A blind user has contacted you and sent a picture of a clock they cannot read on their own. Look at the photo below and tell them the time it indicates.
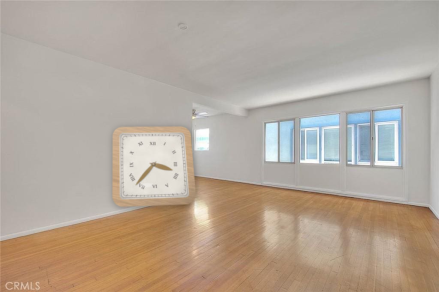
3:37
